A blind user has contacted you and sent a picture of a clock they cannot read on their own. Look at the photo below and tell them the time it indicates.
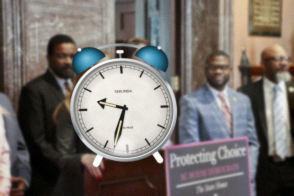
9:33
